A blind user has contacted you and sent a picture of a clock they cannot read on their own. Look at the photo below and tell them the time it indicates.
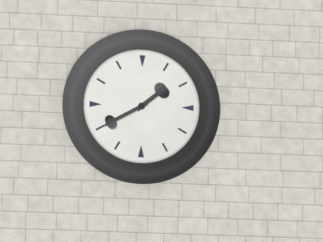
1:40
